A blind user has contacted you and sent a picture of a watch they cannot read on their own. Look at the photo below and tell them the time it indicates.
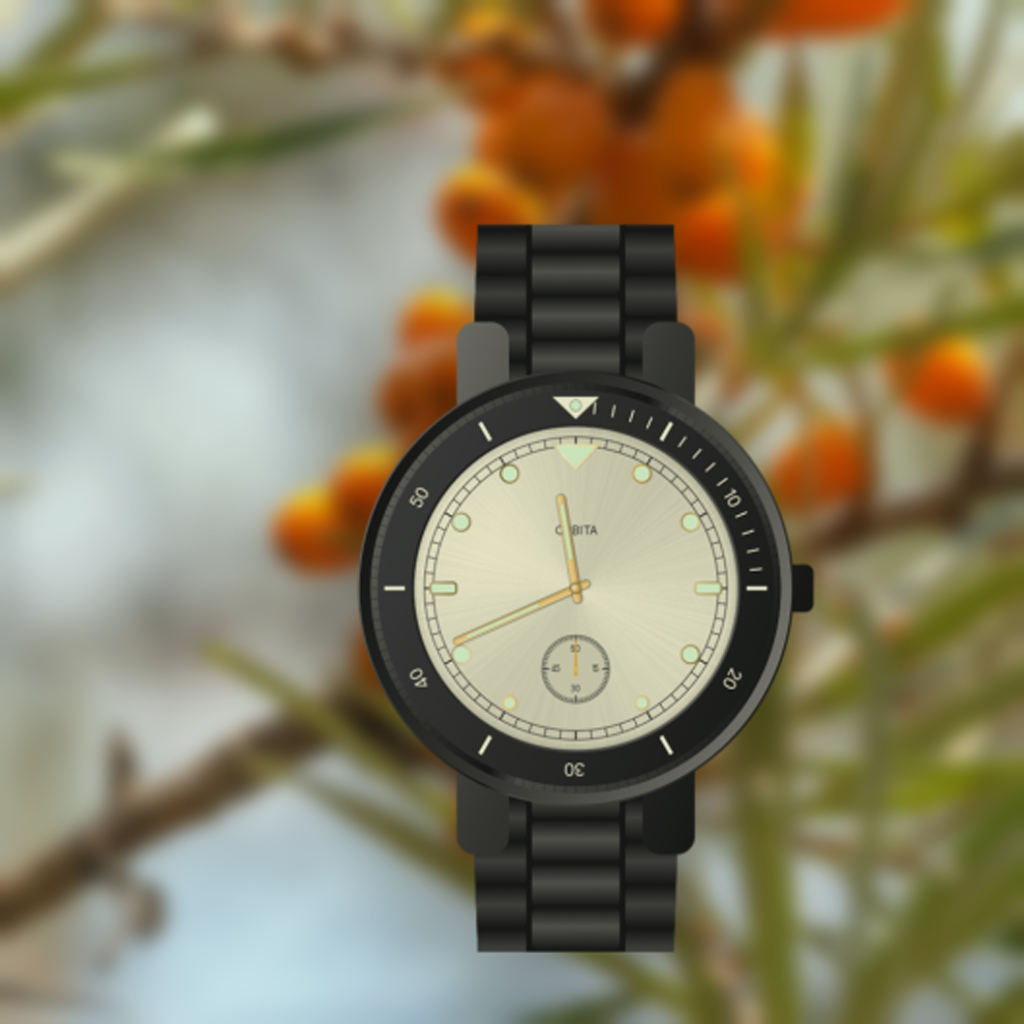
11:41
